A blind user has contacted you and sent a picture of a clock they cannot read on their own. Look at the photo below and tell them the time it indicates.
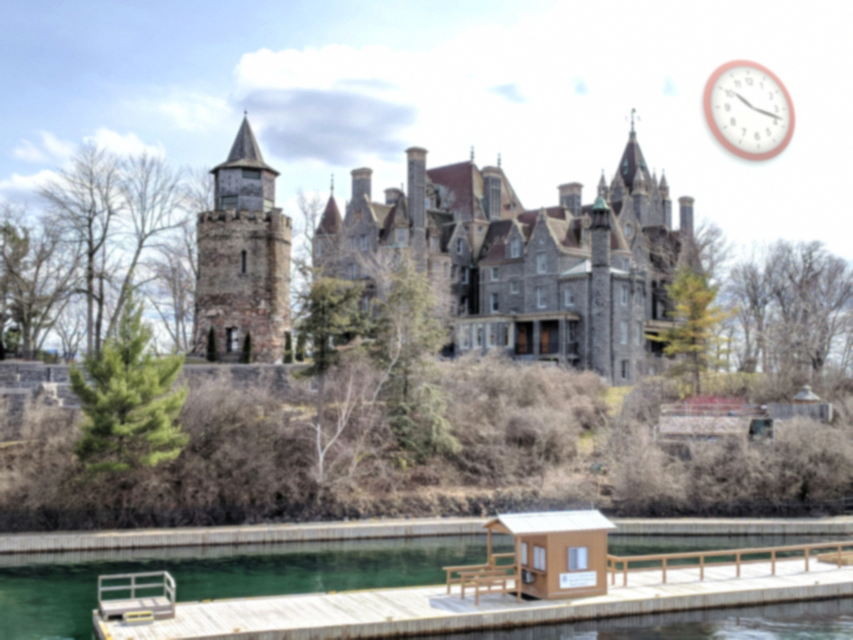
10:18
